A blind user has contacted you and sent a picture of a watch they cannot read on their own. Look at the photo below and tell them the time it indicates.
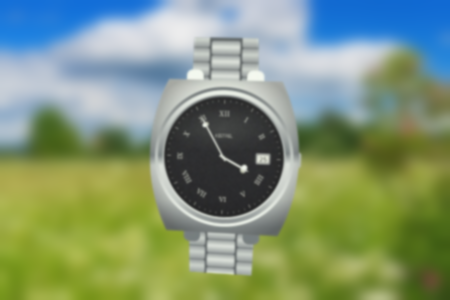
3:55
